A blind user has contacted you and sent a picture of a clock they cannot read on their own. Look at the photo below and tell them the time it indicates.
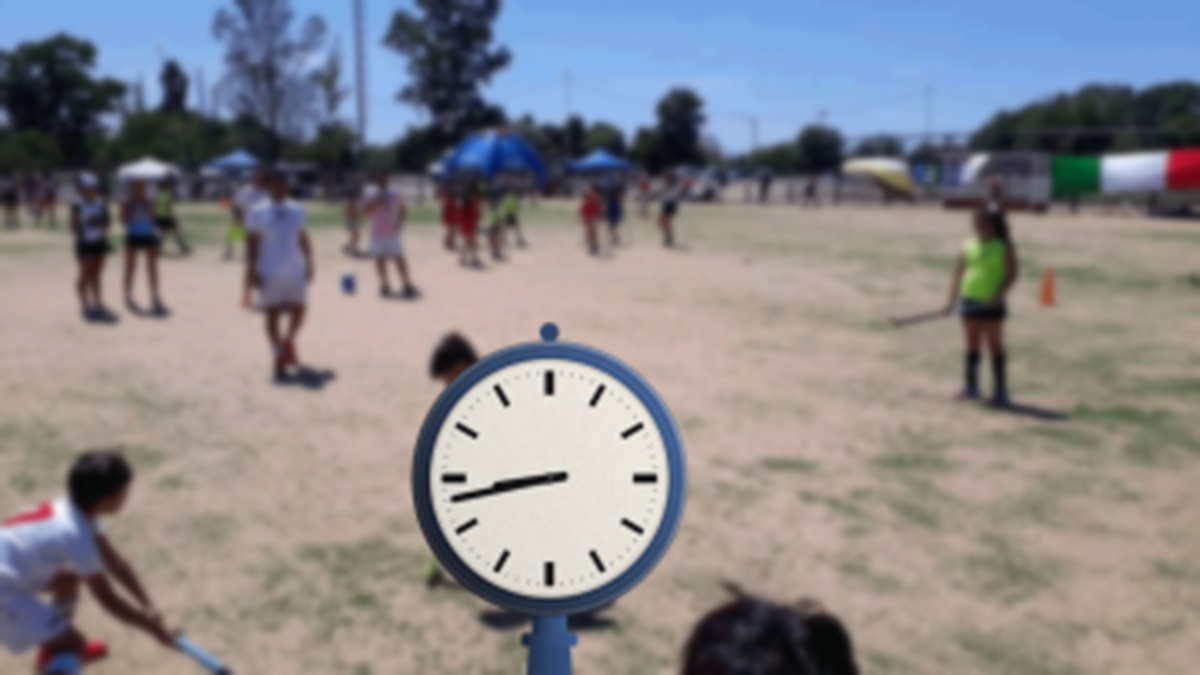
8:43
